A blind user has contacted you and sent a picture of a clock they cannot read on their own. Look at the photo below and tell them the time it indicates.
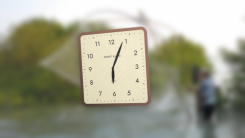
6:04
